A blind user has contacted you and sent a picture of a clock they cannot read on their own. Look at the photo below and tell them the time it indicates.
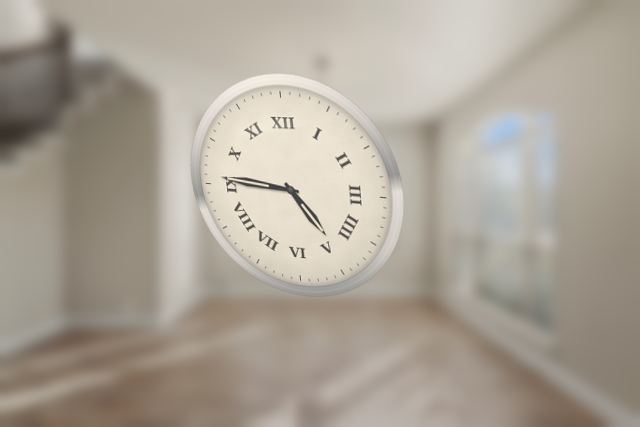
4:46
